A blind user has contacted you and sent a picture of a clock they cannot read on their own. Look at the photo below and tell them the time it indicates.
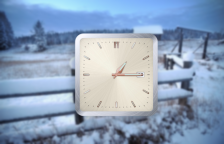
1:15
